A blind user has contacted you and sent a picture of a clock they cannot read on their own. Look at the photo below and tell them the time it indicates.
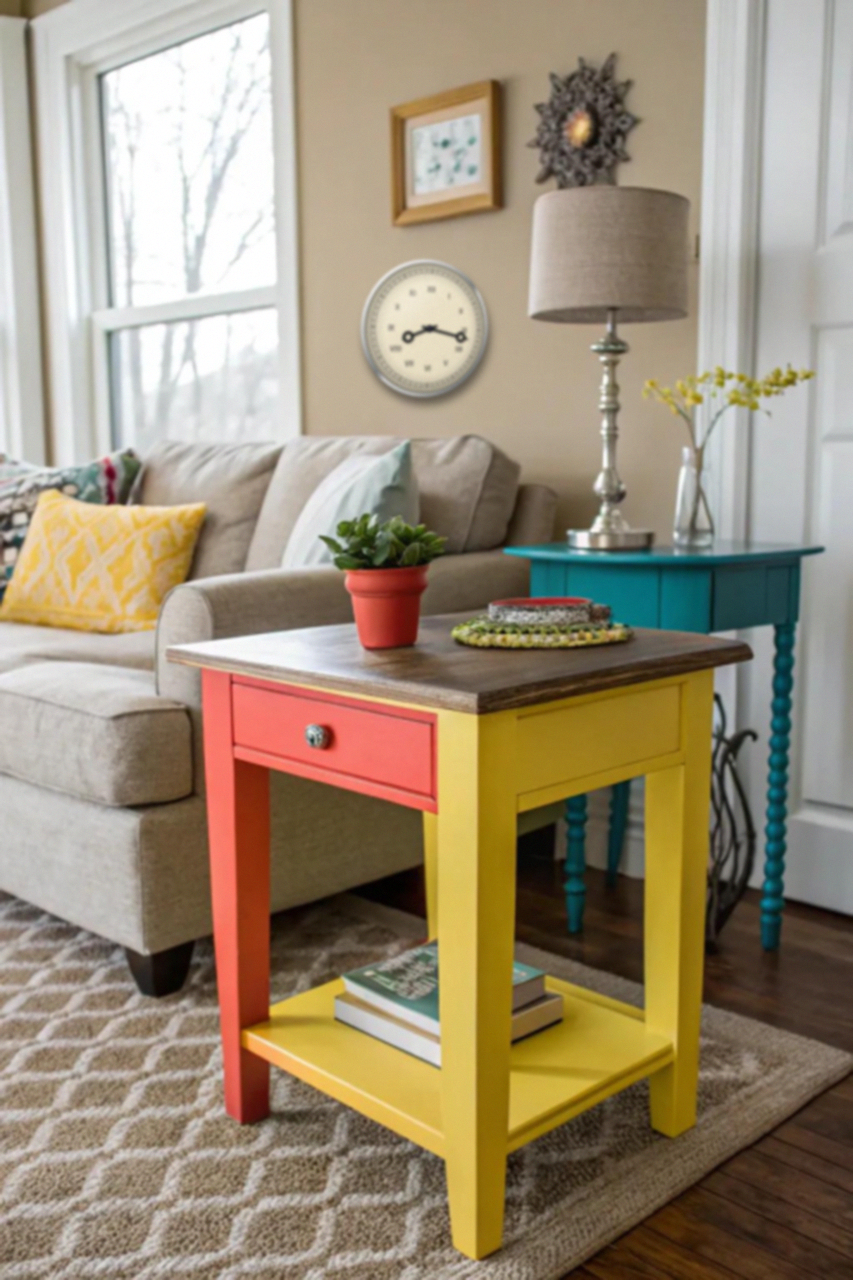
8:17
